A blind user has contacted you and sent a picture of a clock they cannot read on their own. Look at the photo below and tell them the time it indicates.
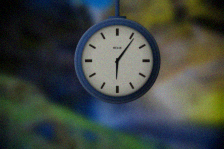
6:06
